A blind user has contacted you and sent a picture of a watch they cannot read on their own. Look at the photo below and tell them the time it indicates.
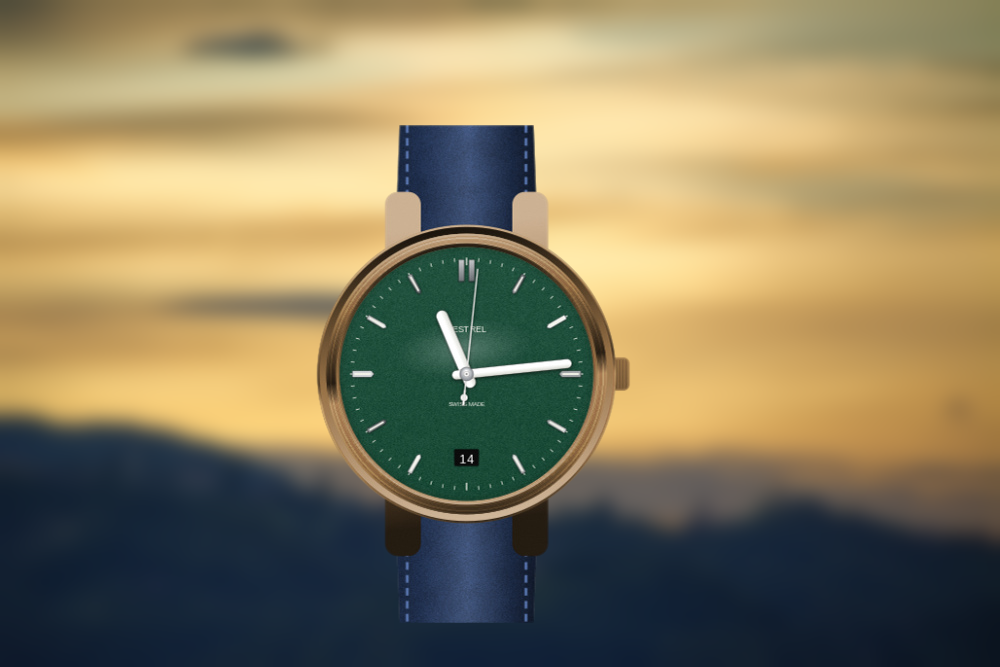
11:14:01
